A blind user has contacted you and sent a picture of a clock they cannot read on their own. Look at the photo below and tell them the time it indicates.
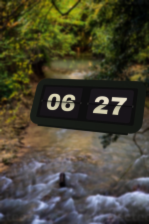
6:27
